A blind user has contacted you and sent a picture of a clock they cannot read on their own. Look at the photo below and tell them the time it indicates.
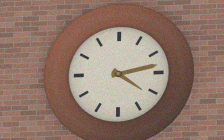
4:13
